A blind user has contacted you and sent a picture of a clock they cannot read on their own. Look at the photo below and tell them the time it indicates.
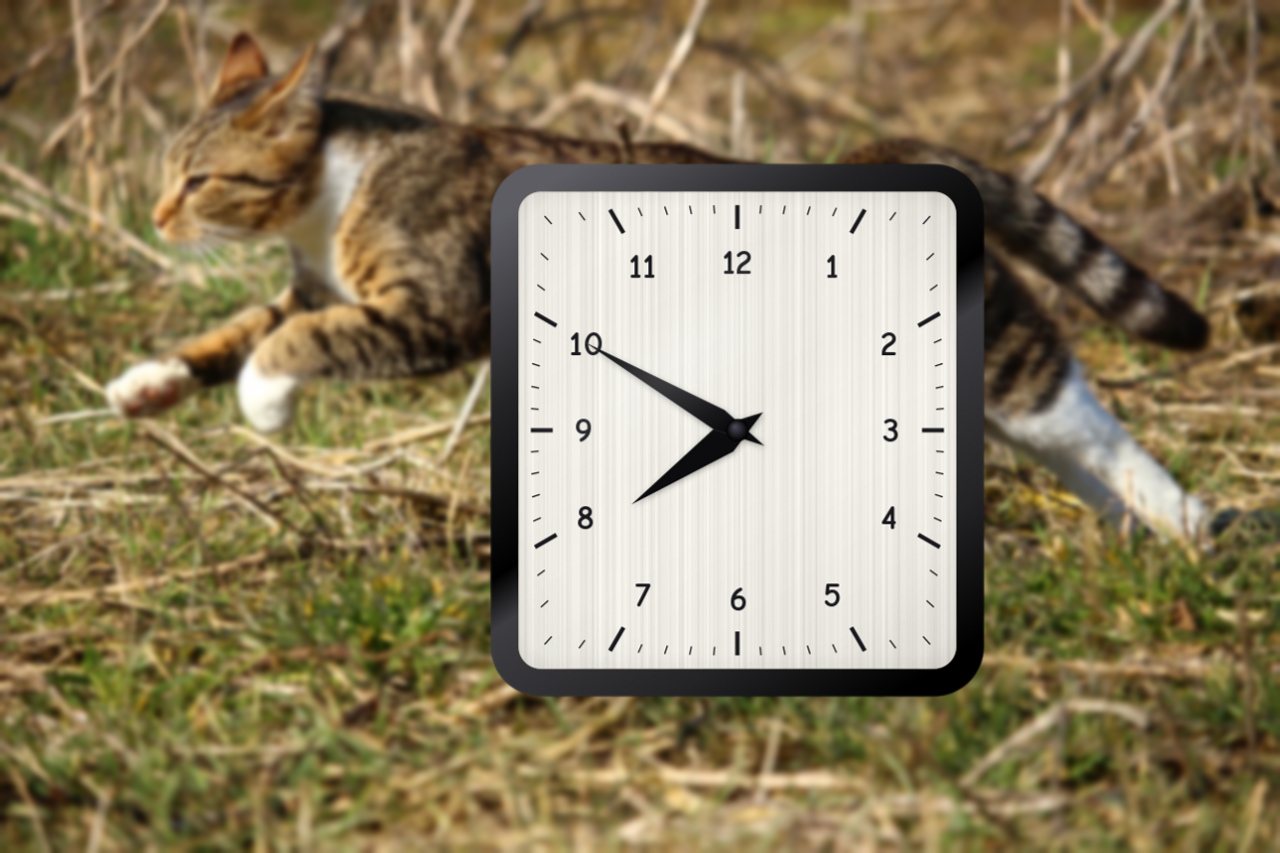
7:50
